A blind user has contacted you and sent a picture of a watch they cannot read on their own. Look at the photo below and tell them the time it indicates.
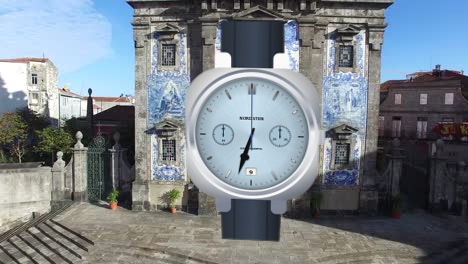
6:33
